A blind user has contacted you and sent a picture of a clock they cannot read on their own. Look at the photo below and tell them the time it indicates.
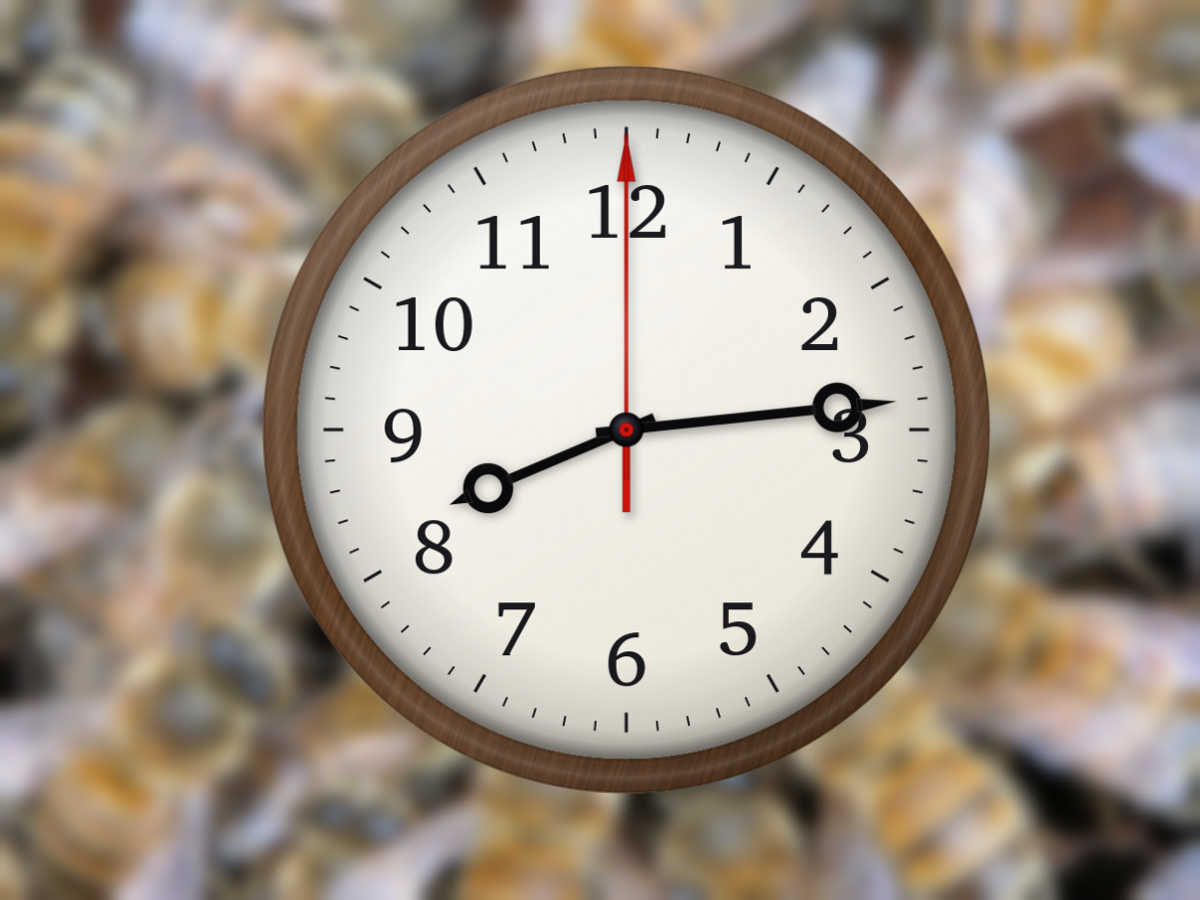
8:14:00
